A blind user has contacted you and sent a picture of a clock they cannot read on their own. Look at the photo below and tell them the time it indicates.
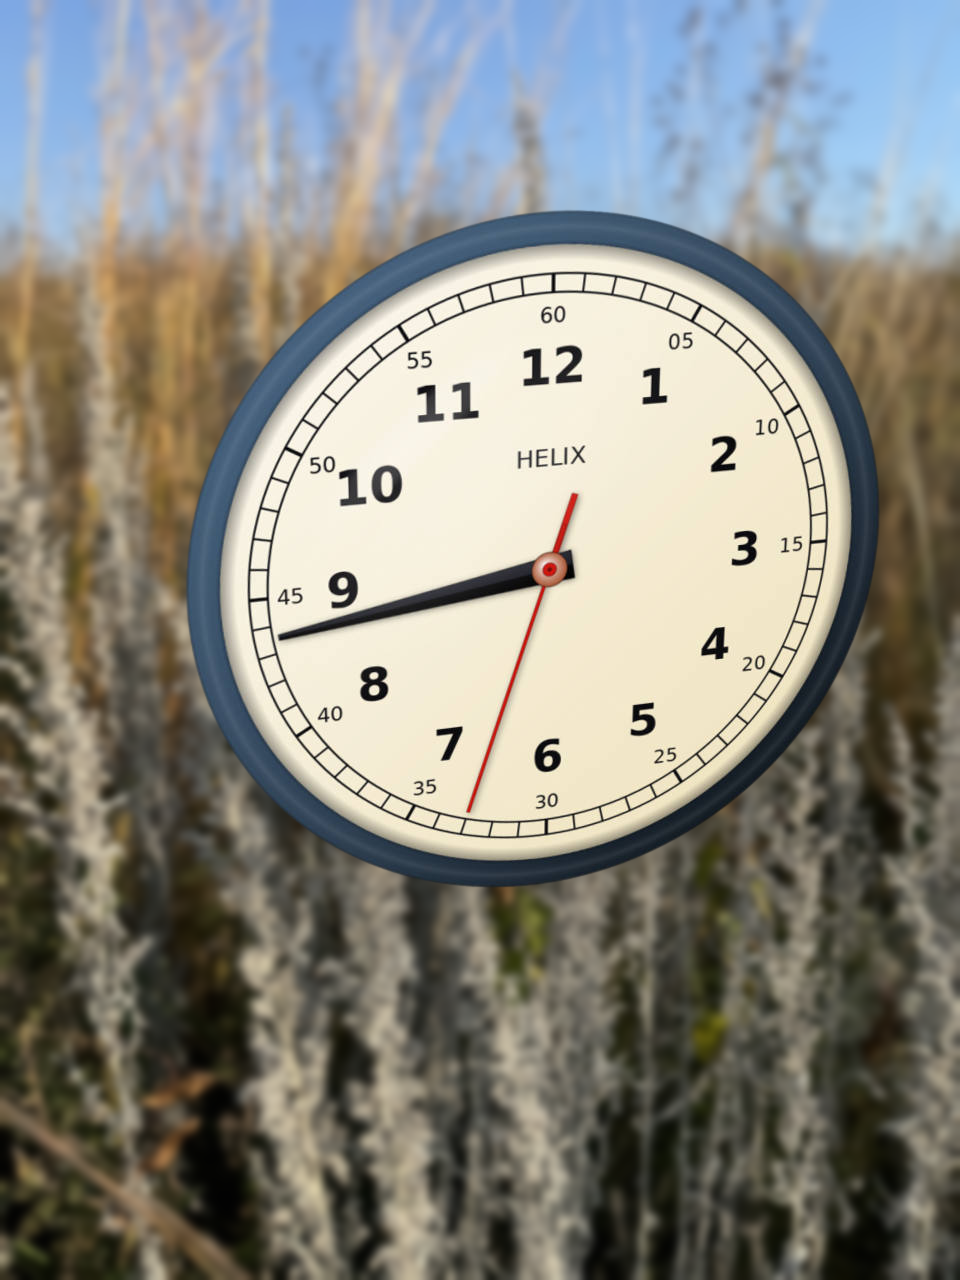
8:43:33
